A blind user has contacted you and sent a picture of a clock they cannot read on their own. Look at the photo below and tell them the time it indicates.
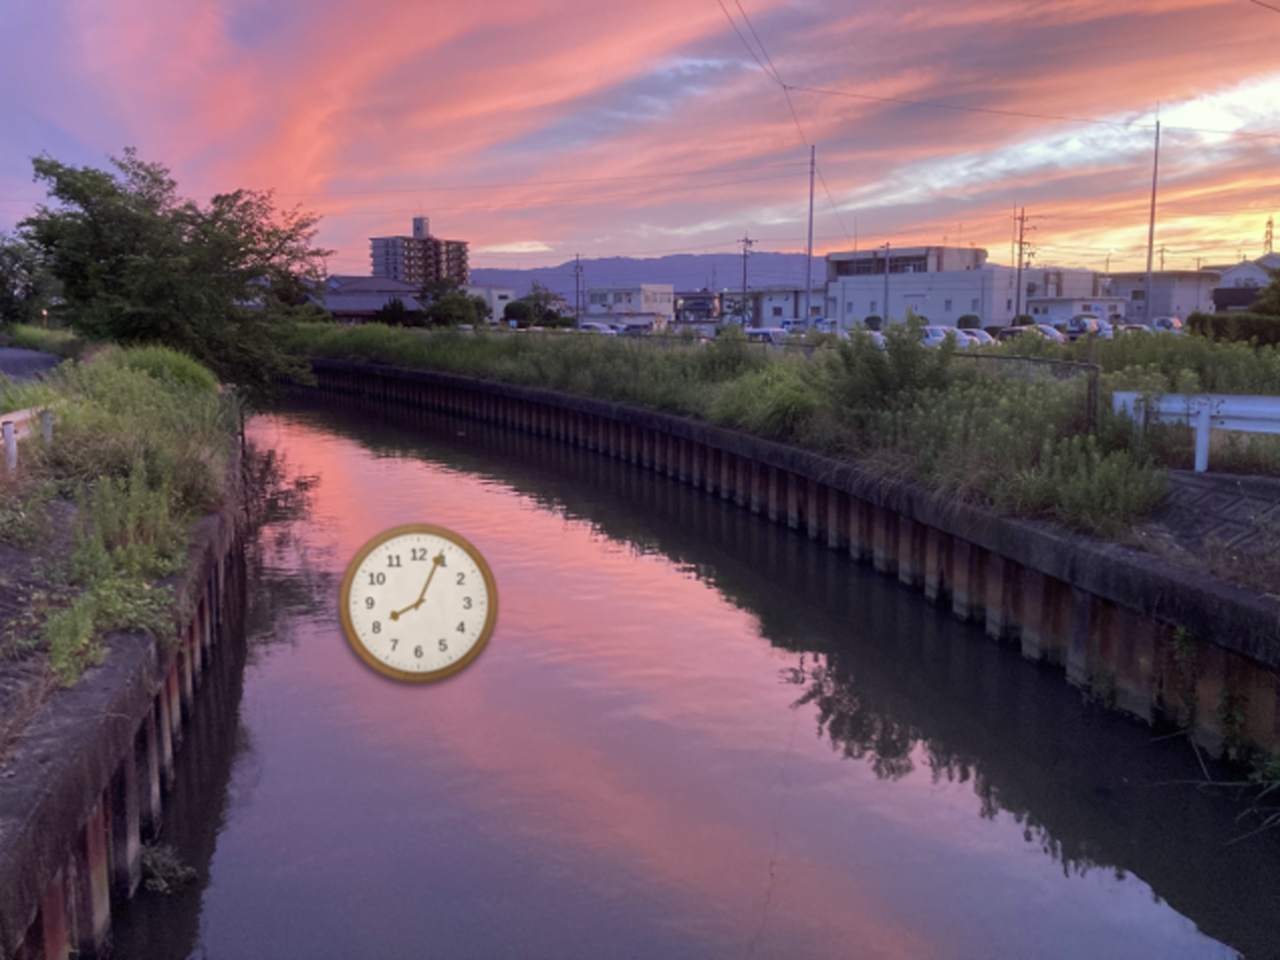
8:04
